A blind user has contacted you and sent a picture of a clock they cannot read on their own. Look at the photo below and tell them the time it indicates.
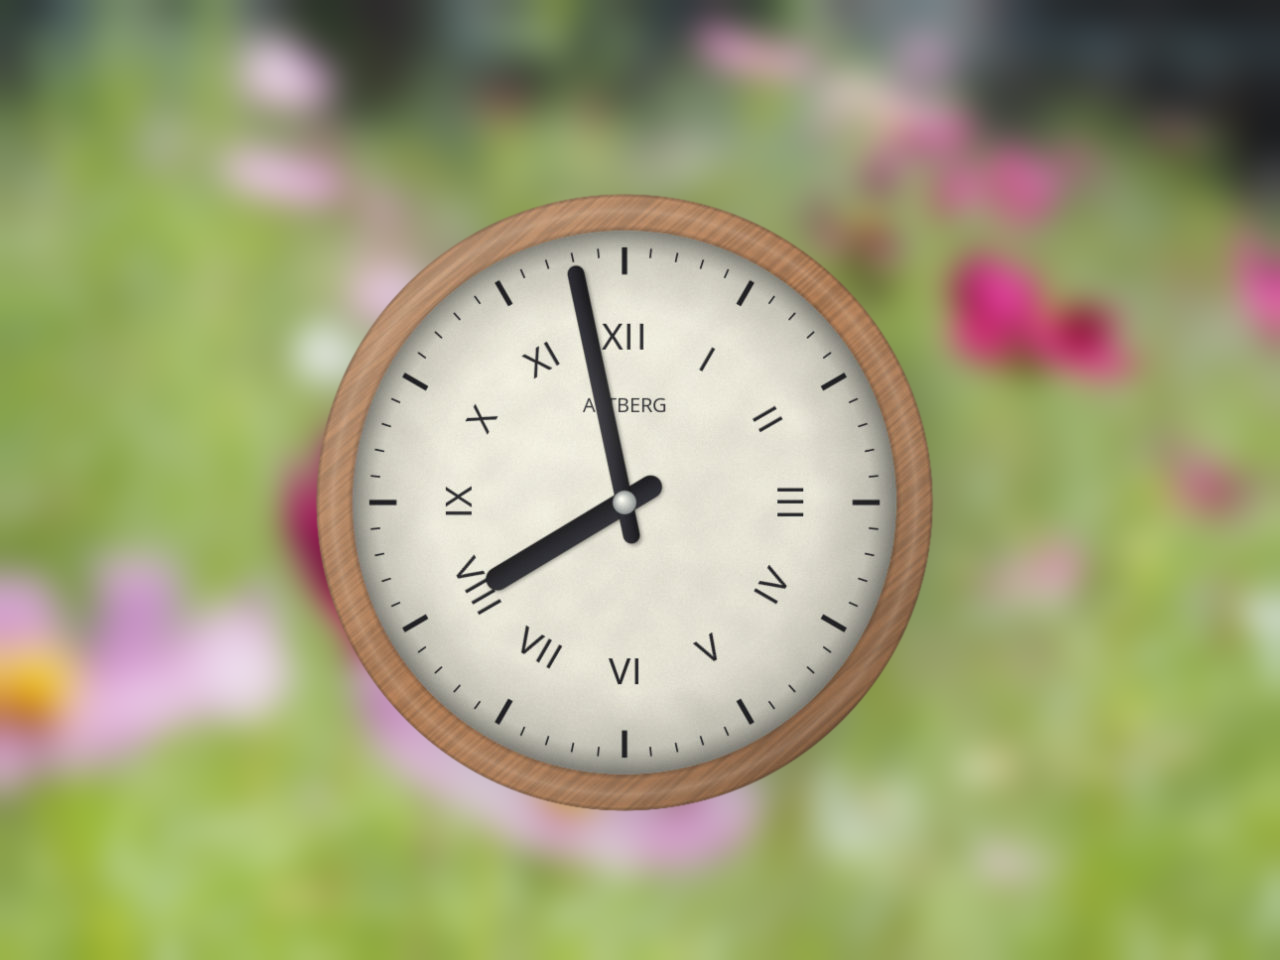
7:58
